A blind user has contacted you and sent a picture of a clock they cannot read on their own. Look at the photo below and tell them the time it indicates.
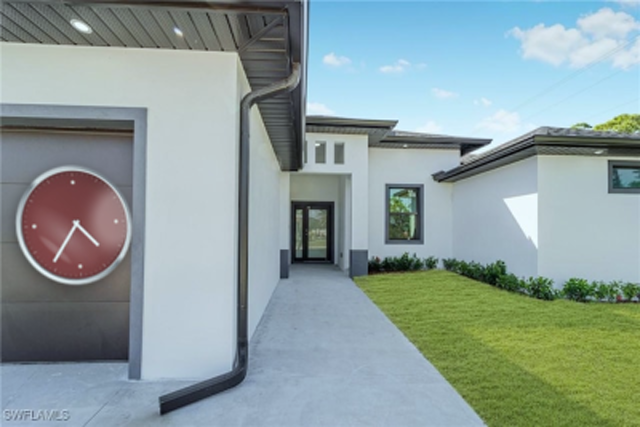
4:36
